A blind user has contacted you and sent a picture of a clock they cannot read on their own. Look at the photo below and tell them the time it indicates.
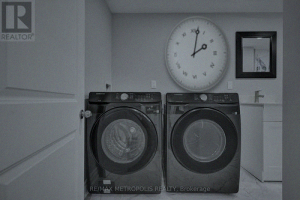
2:02
